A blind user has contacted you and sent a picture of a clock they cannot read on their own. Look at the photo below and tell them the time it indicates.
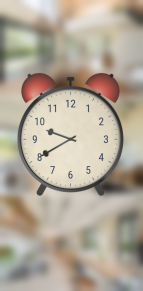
9:40
